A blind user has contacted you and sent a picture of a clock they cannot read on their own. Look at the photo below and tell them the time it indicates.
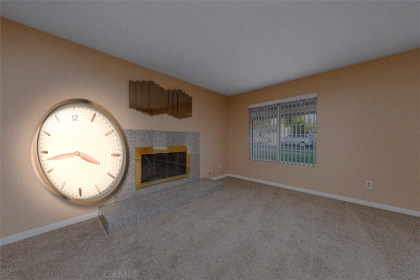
3:43
